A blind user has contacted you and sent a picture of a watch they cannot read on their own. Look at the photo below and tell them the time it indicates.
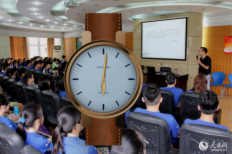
6:01
